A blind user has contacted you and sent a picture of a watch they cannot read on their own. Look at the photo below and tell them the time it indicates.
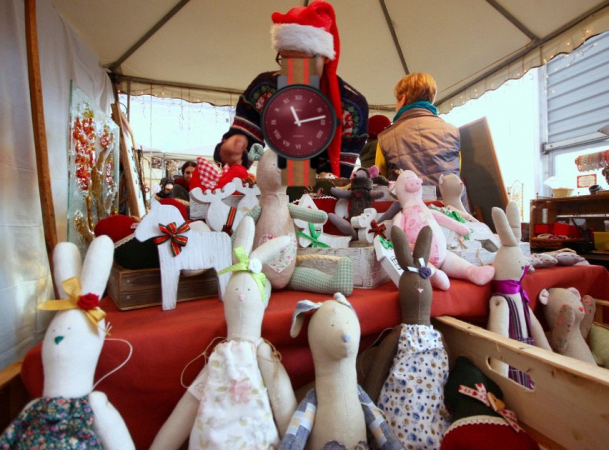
11:13
